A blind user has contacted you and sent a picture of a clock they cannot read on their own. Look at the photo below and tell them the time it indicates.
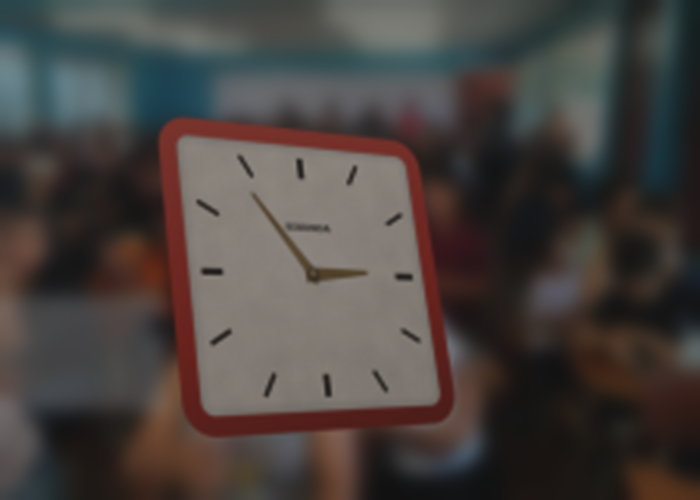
2:54
